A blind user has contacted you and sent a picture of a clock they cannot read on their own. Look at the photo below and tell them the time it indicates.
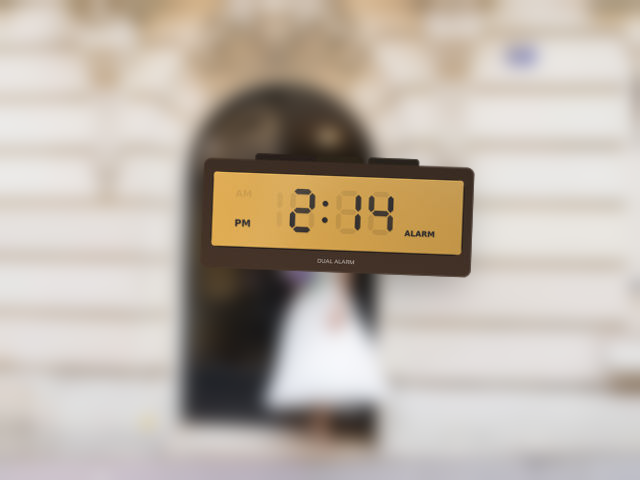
2:14
